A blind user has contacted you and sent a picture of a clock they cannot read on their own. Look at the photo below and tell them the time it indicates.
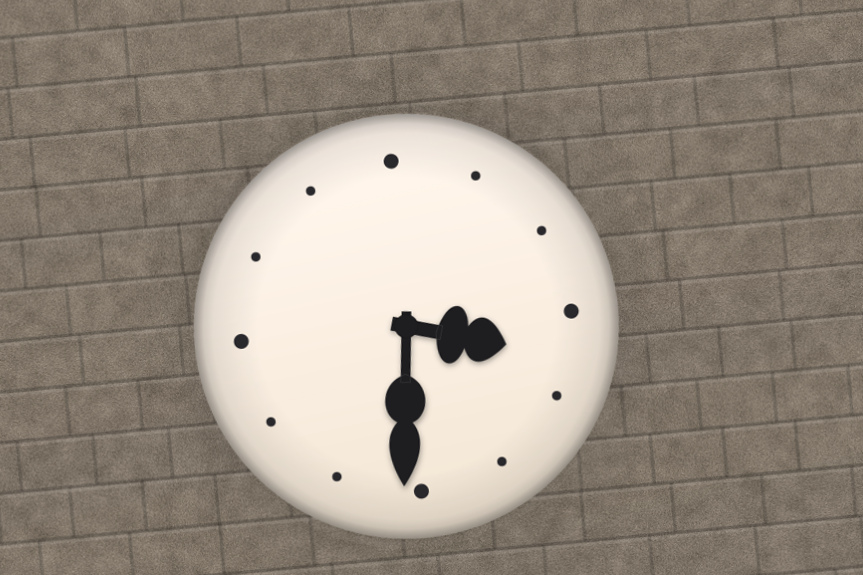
3:31
